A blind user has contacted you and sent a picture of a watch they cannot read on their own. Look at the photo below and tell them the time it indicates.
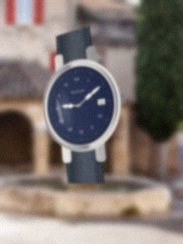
9:10
